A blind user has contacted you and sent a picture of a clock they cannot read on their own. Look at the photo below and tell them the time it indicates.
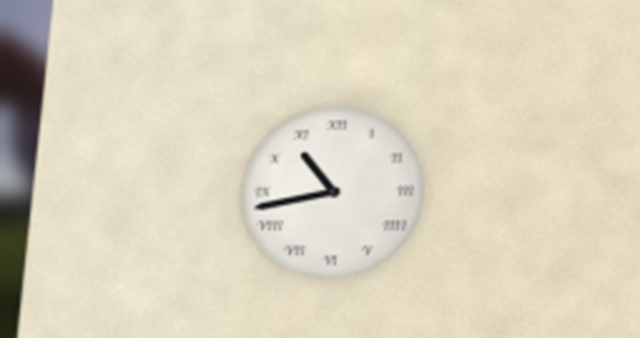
10:43
